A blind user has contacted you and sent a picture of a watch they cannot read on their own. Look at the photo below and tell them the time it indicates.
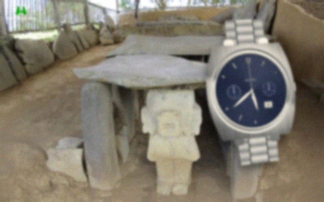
5:39
